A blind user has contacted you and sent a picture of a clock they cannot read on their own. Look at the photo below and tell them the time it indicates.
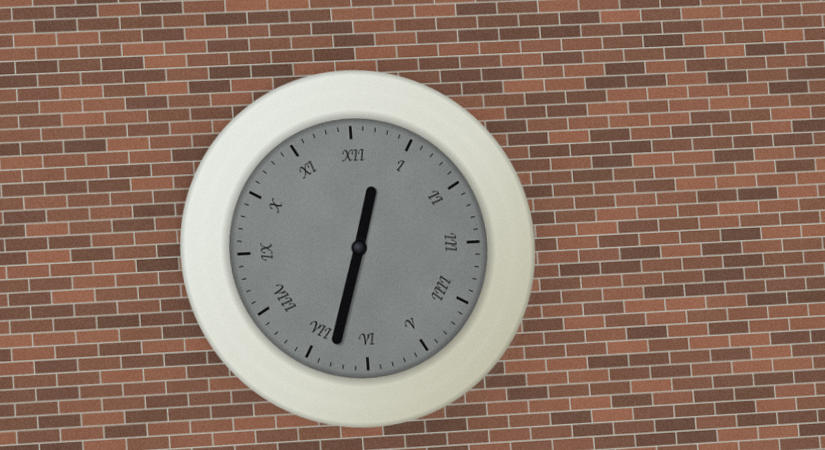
12:33
